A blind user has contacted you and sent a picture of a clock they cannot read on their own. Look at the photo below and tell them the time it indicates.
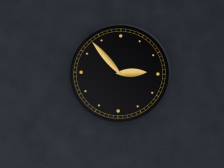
2:53
